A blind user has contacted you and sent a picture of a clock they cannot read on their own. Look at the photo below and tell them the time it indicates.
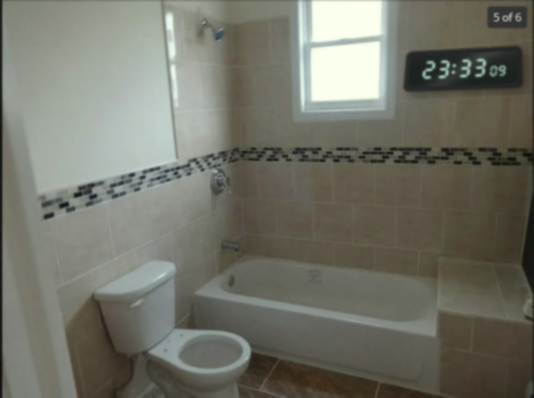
23:33
